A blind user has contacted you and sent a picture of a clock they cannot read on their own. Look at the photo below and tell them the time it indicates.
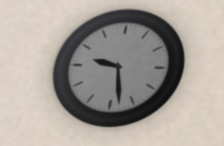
9:28
